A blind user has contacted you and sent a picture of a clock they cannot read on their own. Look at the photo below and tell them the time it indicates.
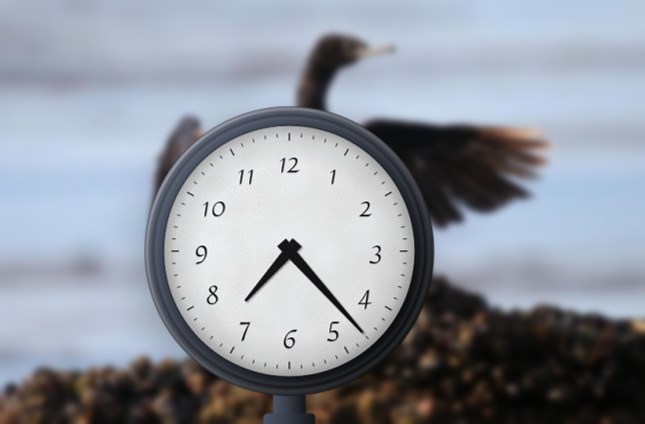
7:23
